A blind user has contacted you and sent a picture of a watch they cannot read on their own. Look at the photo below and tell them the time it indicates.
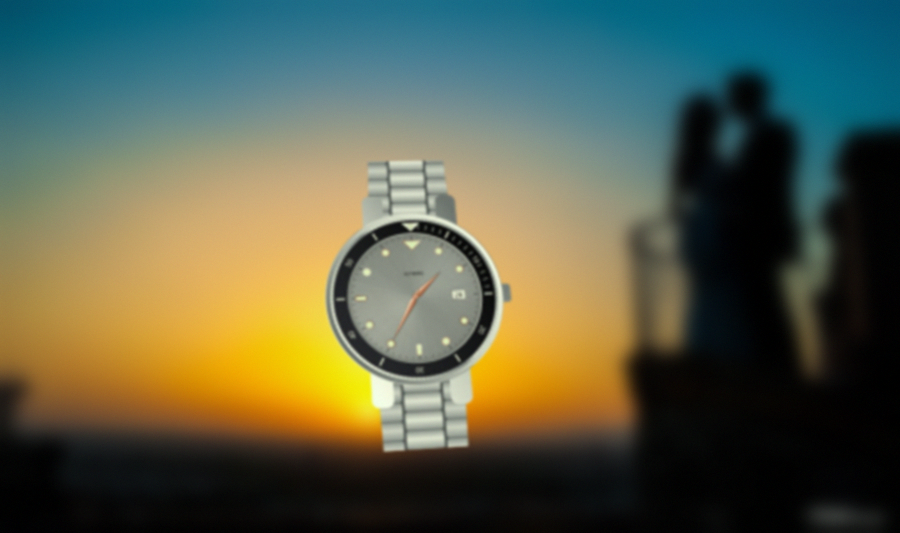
1:35
